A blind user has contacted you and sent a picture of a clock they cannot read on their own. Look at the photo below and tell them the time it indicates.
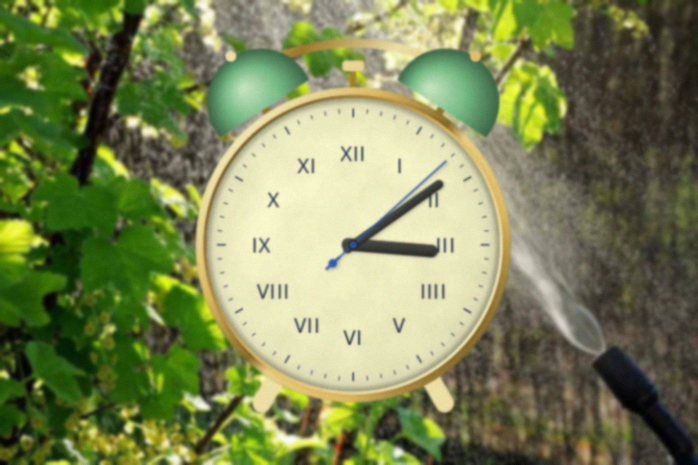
3:09:08
